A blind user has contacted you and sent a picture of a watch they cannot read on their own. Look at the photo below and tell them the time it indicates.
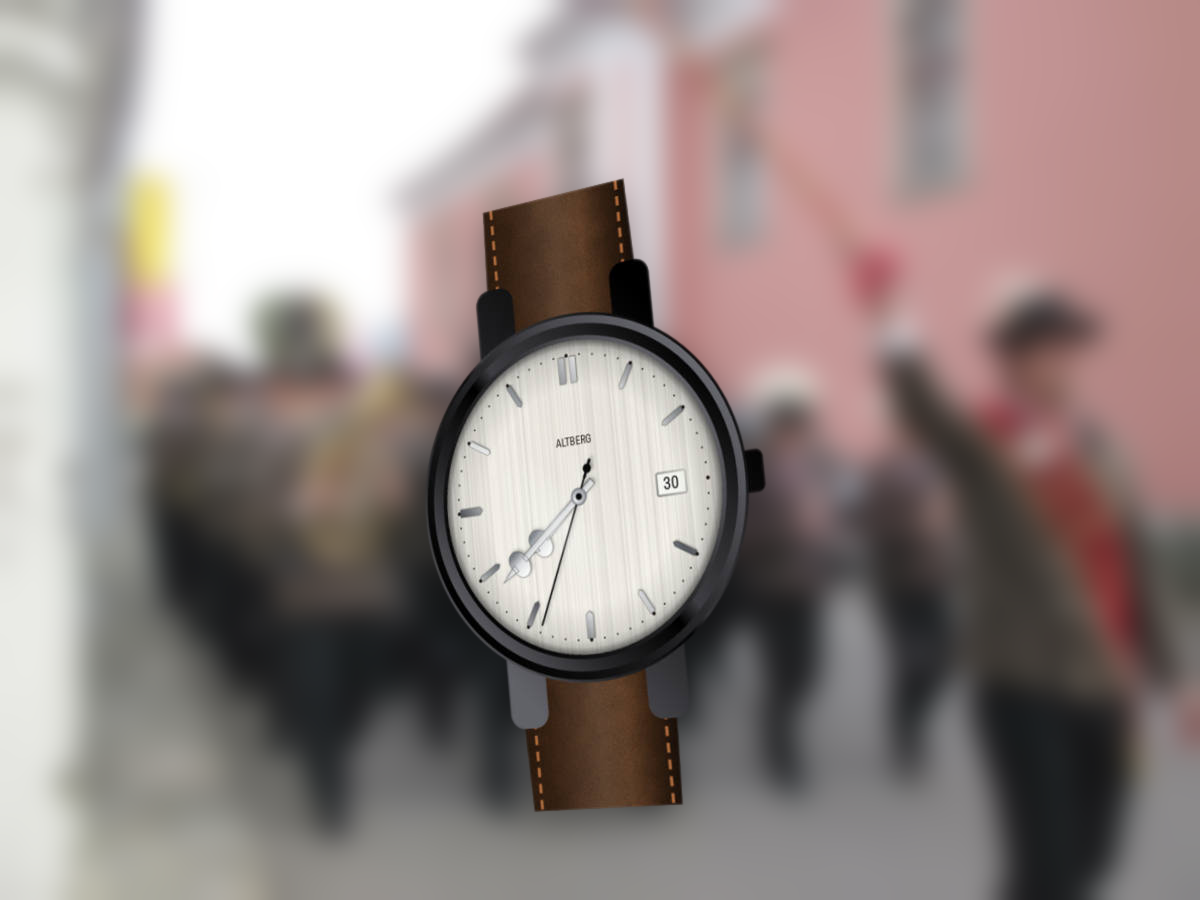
7:38:34
